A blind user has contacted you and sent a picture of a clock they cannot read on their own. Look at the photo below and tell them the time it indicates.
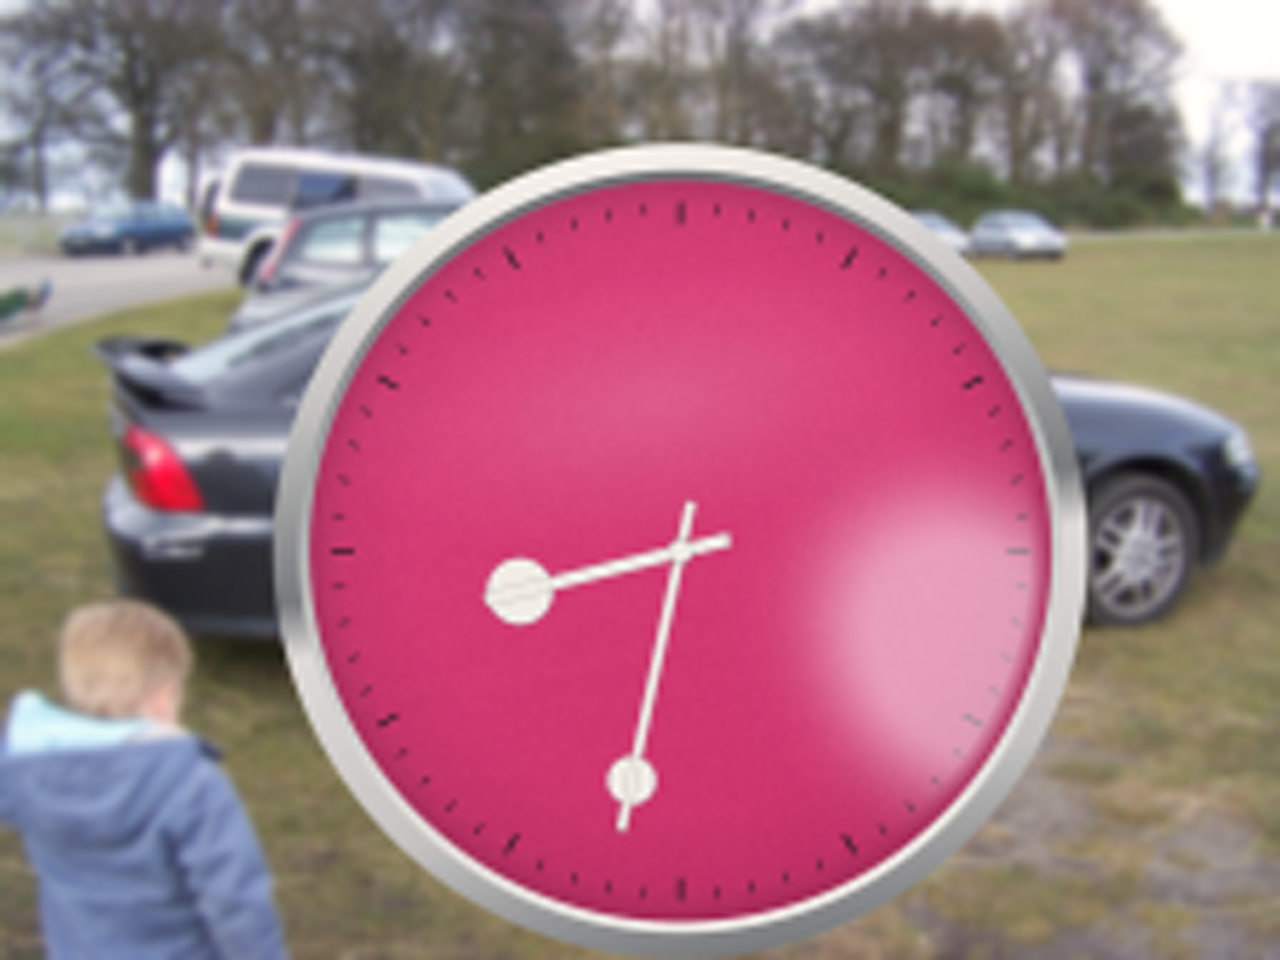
8:32
